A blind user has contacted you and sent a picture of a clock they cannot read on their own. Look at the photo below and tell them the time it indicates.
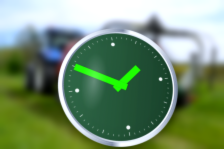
1:50
